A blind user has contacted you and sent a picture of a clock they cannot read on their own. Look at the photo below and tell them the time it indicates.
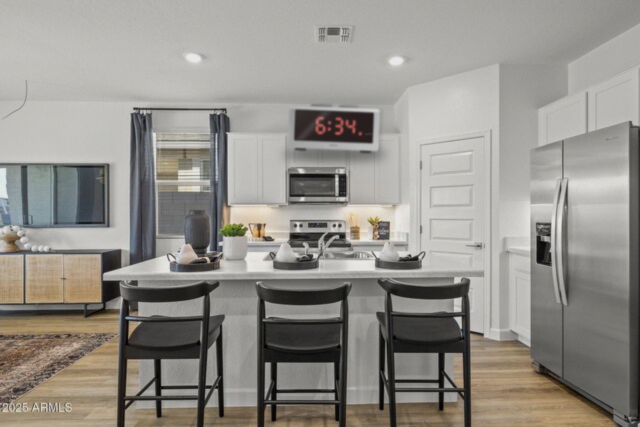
6:34
